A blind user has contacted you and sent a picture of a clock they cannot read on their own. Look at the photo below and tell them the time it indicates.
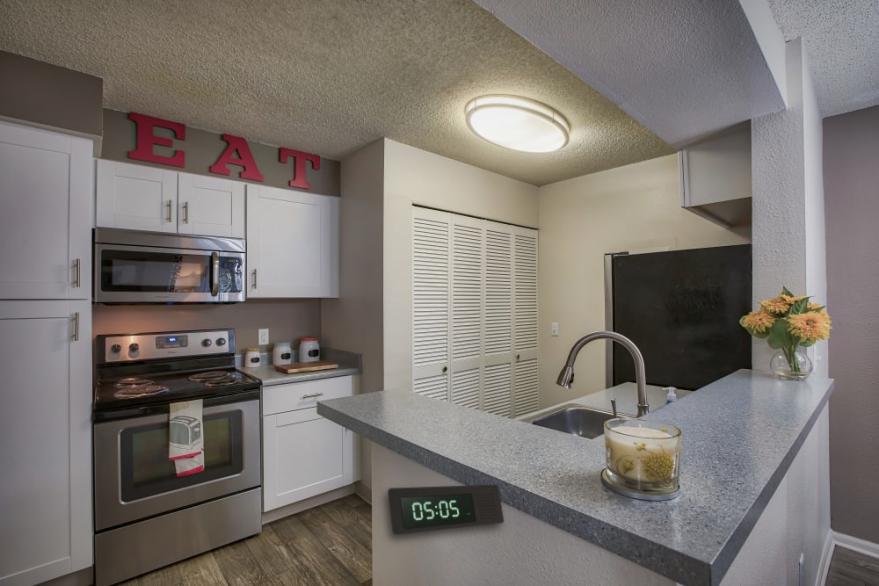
5:05
